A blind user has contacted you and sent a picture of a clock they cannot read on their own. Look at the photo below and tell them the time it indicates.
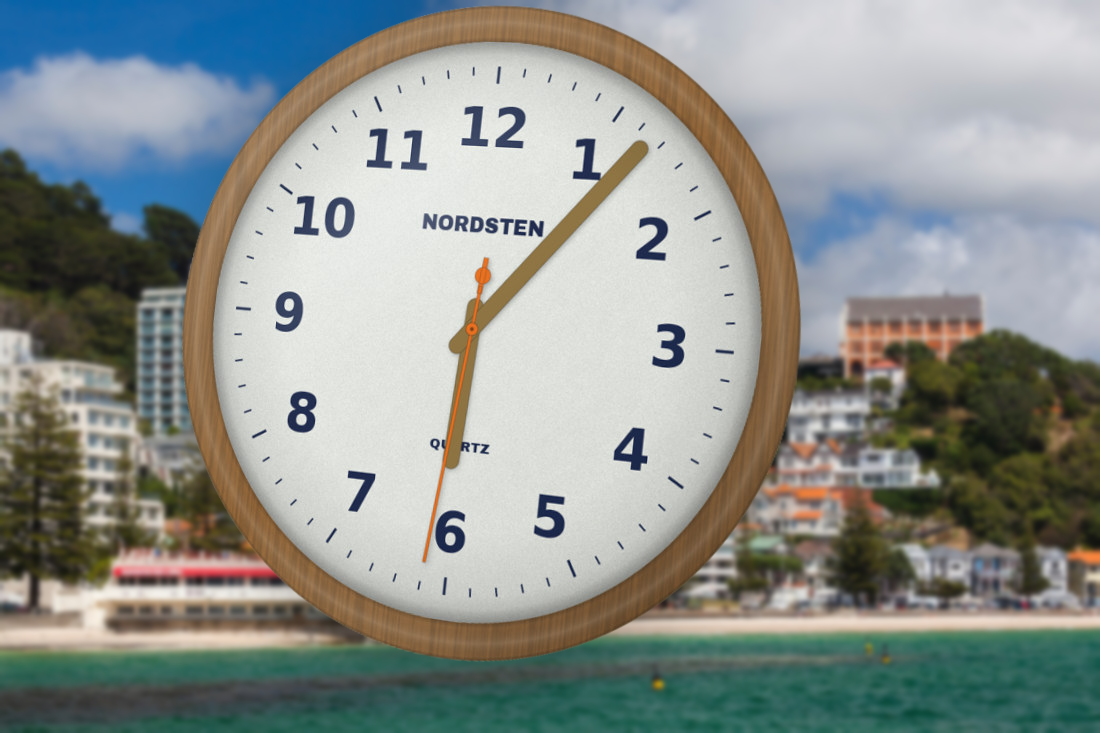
6:06:31
